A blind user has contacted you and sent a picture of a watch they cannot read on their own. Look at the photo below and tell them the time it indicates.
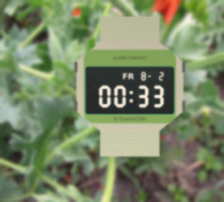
0:33
